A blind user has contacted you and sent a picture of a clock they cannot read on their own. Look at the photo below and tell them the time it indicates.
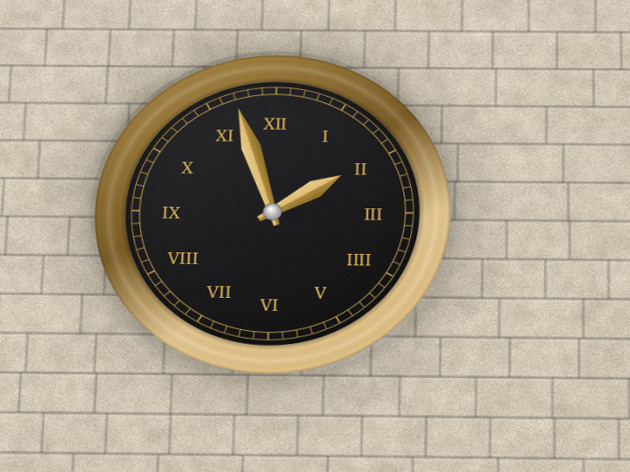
1:57
